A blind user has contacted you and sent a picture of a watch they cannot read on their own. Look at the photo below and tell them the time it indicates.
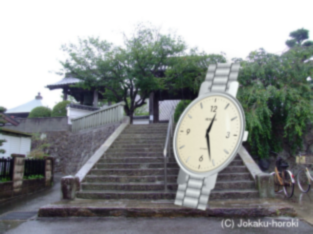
12:26
